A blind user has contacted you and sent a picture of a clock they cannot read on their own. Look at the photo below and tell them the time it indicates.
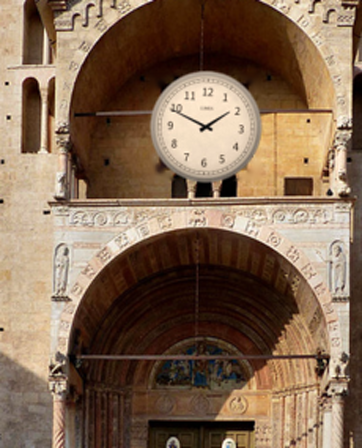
1:49
